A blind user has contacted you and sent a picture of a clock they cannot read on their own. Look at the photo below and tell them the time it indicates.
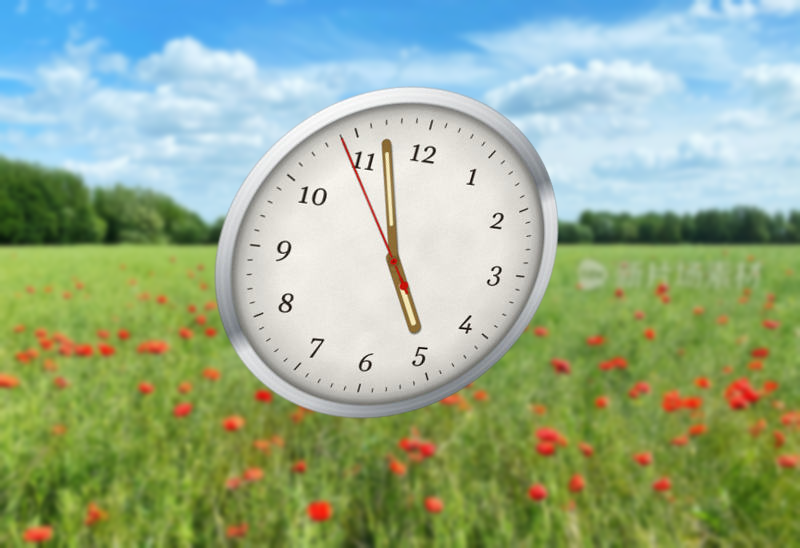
4:56:54
